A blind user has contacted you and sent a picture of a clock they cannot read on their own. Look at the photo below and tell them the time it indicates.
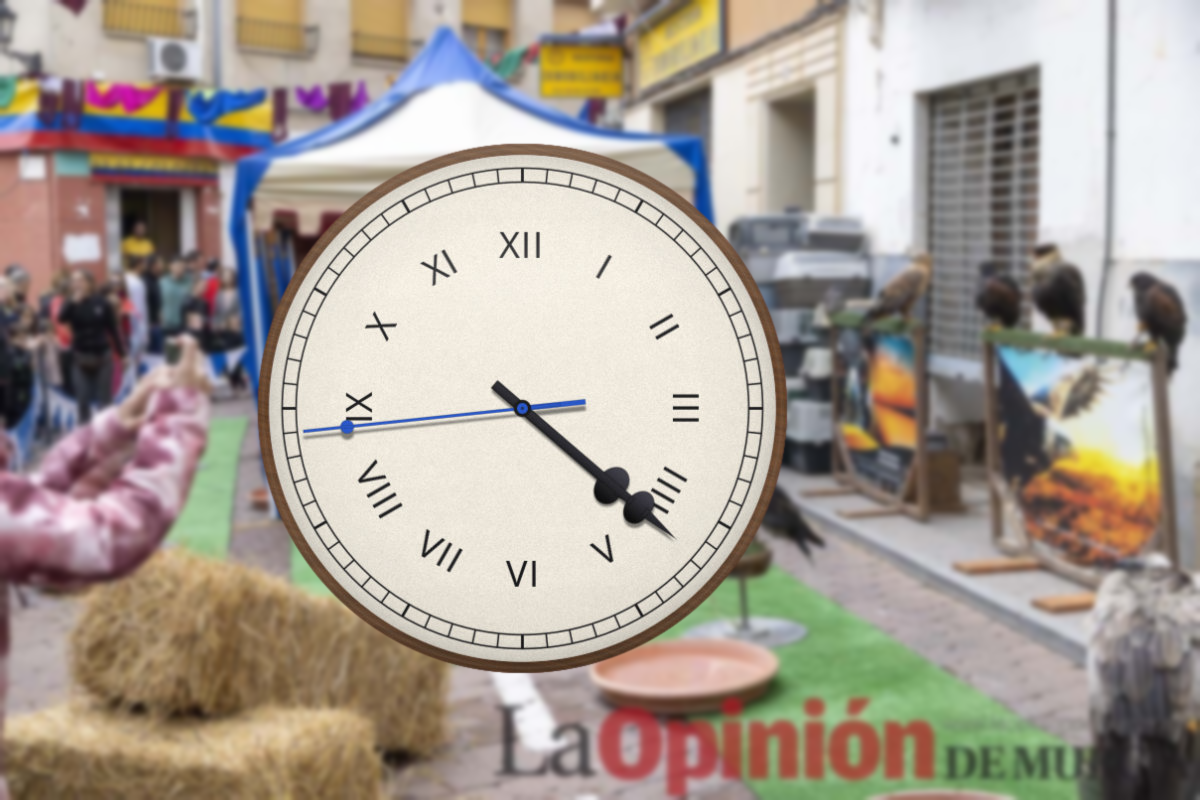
4:21:44
